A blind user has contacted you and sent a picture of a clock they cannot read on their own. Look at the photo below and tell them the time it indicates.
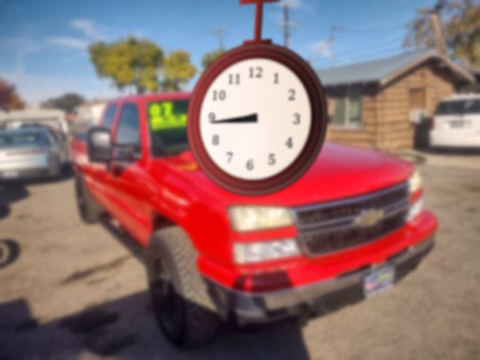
8:44
